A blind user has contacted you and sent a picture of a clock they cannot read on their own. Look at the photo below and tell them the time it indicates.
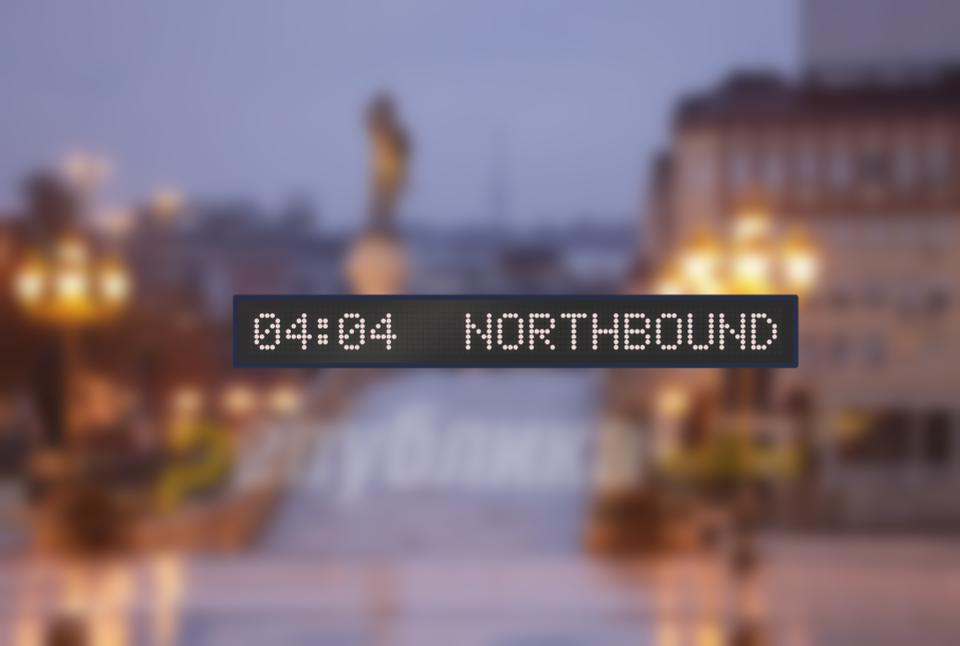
4:04
